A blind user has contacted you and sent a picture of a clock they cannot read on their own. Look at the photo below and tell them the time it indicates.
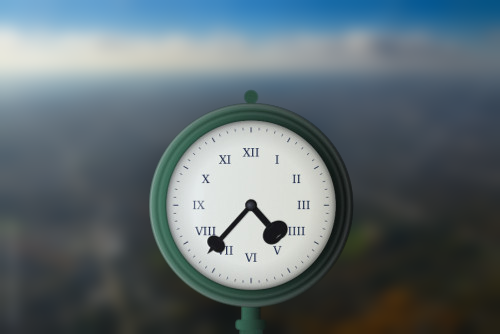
4:37
